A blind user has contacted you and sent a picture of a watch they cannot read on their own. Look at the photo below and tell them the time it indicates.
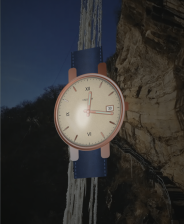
12:17
